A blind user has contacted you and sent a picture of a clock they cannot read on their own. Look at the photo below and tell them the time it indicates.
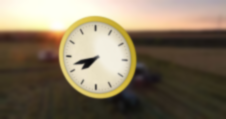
7:42
